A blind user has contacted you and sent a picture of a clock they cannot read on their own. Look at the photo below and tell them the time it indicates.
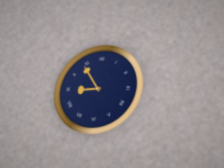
8:54
